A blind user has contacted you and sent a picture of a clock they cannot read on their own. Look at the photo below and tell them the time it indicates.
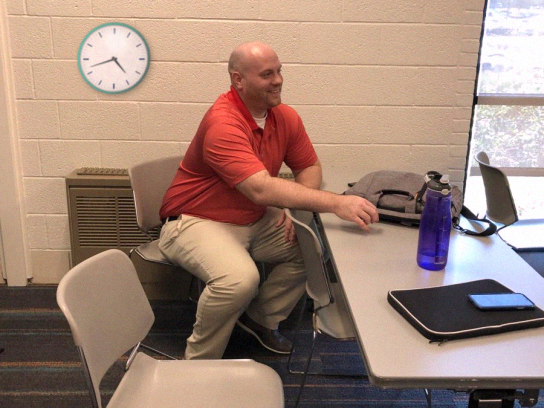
4:42
